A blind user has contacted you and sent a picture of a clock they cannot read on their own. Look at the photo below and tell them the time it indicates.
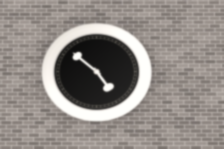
4:52
